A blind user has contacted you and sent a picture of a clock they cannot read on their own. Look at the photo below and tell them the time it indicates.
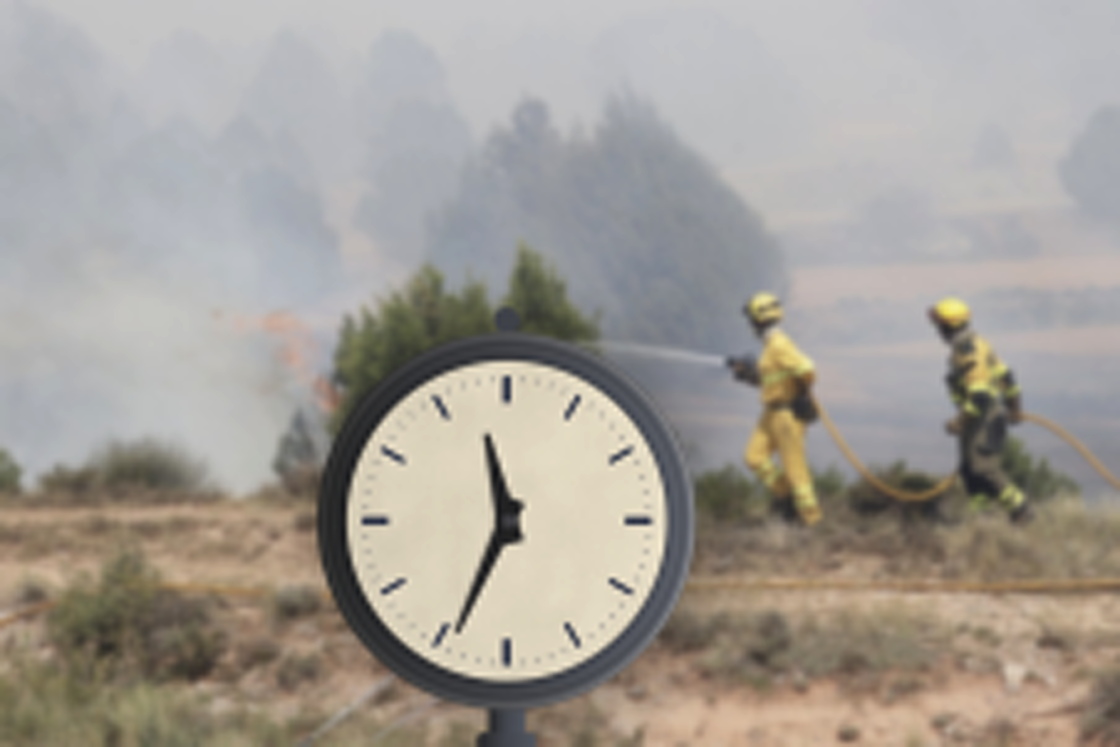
11:34
